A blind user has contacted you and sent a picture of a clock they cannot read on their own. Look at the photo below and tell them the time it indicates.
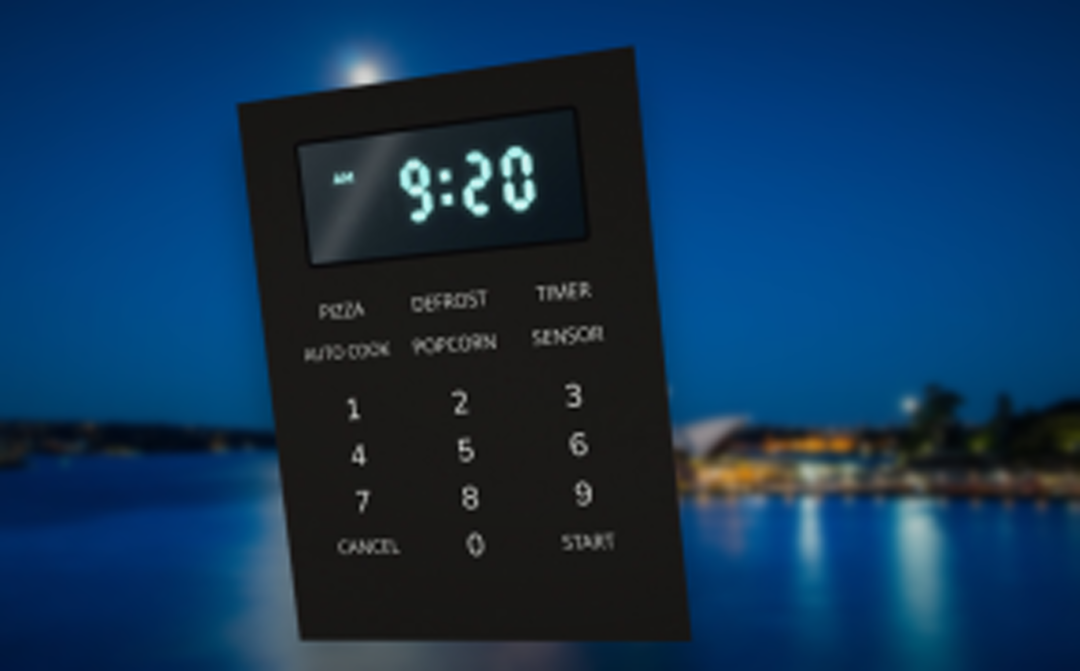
9:20
